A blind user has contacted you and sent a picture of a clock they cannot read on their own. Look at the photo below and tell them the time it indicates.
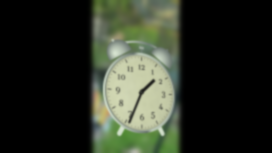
1:34
